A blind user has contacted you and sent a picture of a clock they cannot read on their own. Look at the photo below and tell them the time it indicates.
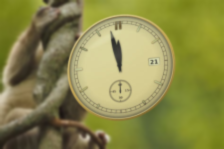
11:58
